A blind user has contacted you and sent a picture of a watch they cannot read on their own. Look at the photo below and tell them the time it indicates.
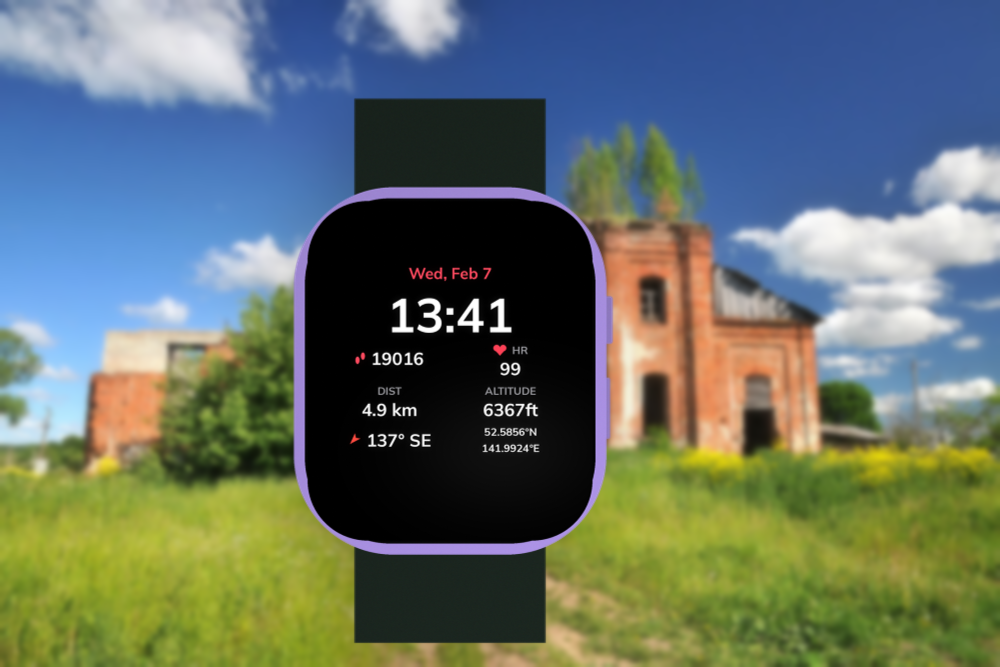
13:41
